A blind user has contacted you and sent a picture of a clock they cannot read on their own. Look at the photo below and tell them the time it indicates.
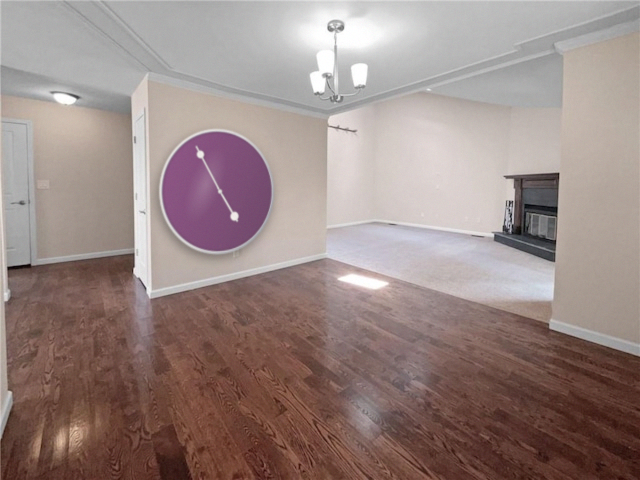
4:55
